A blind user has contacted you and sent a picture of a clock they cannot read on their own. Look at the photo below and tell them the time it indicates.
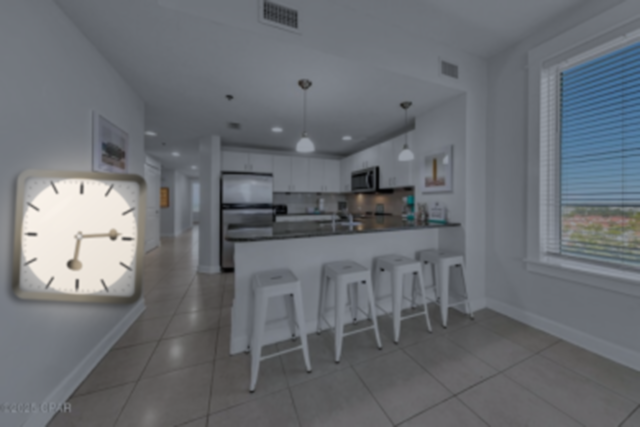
6:14
